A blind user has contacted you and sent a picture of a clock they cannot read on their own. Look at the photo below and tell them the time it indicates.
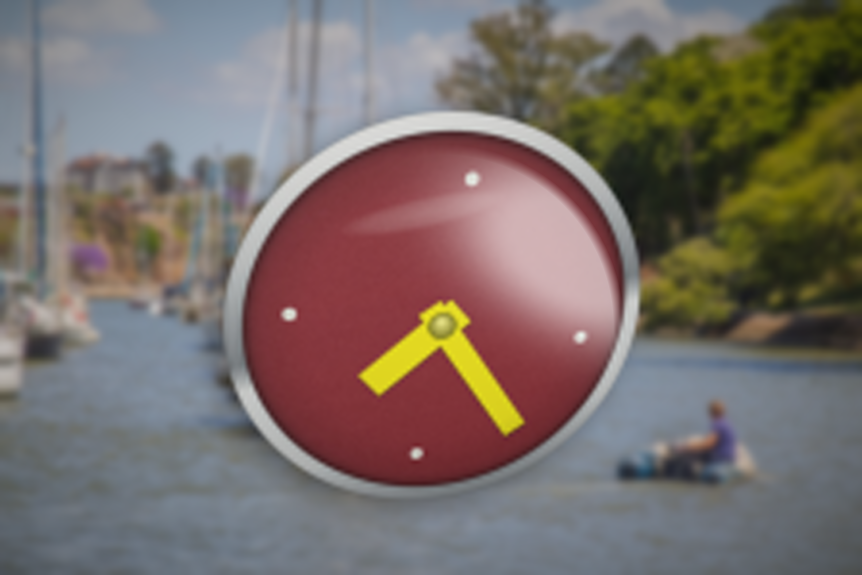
7:23
